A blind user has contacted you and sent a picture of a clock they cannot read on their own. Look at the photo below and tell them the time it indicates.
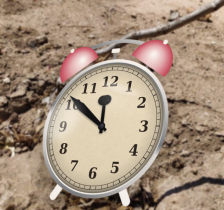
11:51
